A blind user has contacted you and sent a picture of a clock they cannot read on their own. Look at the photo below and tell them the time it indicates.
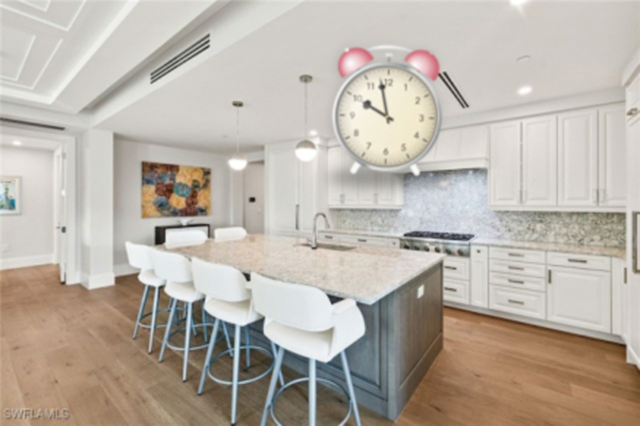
9:58
